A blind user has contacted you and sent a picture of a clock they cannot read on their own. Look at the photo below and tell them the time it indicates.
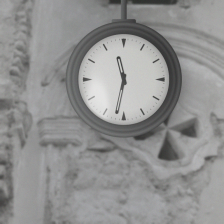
11:32
